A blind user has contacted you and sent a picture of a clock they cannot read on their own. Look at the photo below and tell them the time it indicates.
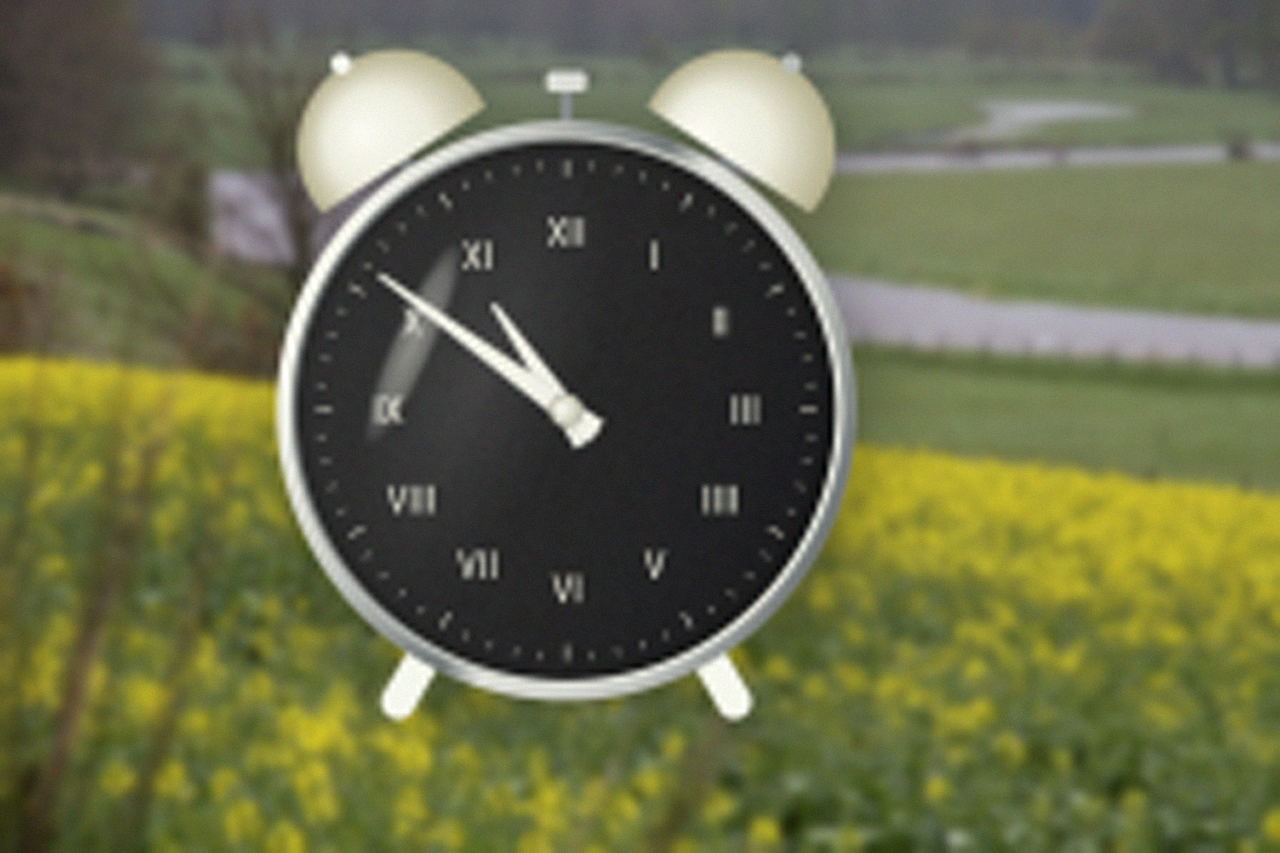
10:51
